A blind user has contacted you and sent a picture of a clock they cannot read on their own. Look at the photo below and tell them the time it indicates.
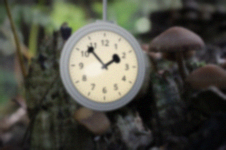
1:53
